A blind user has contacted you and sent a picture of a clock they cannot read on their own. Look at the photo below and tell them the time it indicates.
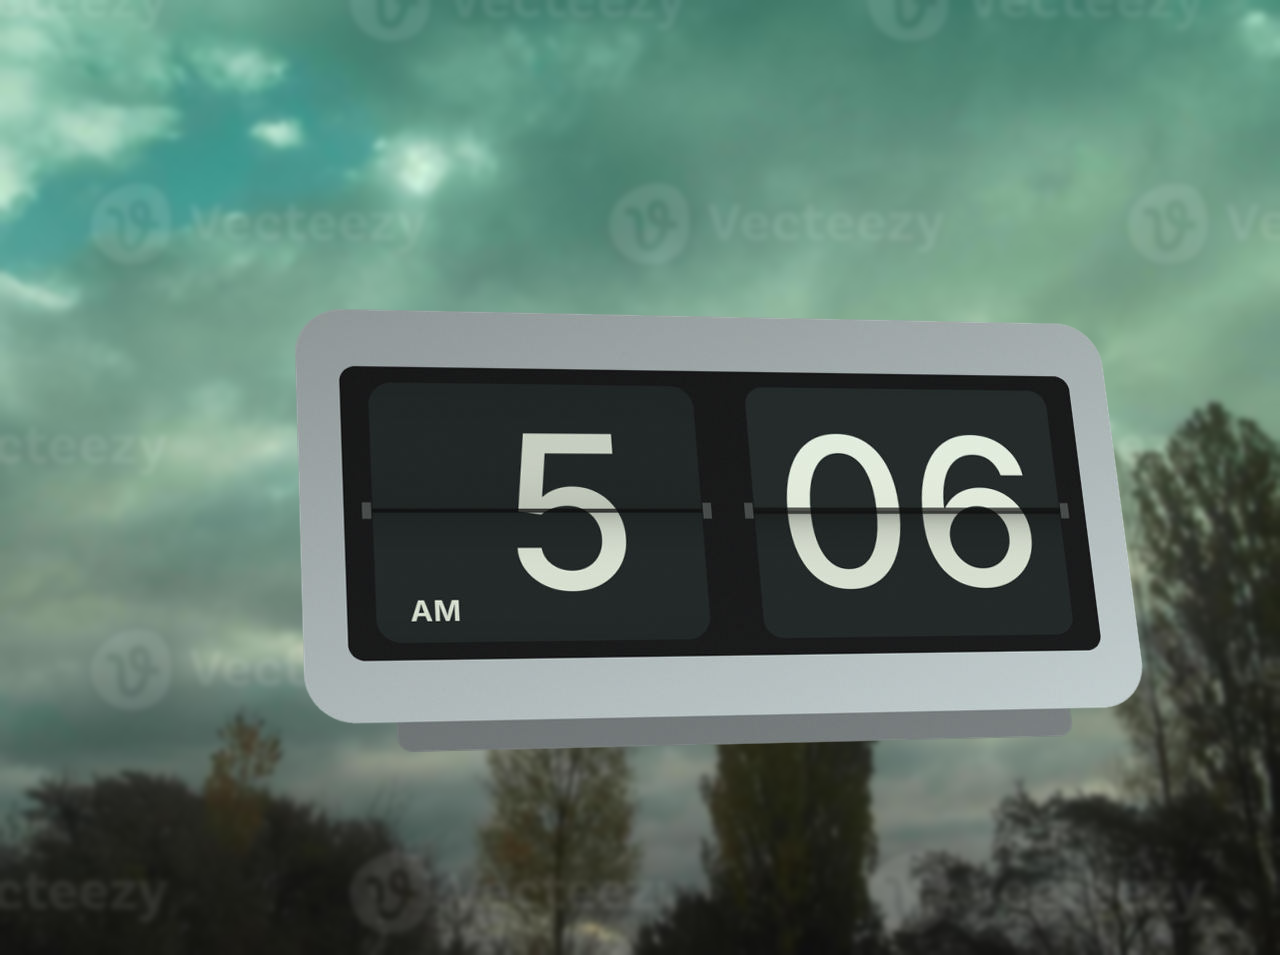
5:06
